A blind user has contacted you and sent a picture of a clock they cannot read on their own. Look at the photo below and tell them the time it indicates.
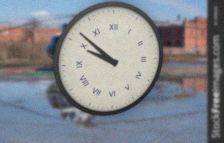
9:52
